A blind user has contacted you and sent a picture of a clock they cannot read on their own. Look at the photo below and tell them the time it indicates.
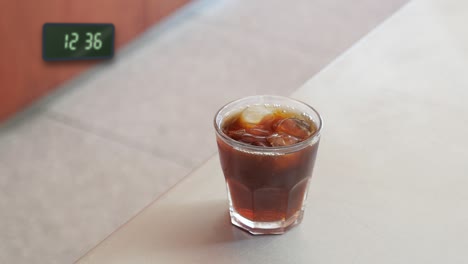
12:36
